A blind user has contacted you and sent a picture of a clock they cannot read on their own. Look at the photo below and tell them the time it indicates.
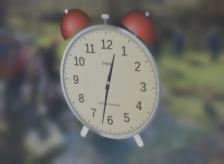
12:32
